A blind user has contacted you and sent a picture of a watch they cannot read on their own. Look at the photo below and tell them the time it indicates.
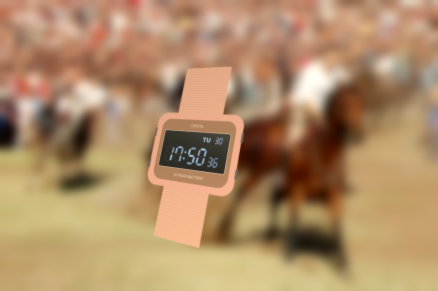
17:50:36
